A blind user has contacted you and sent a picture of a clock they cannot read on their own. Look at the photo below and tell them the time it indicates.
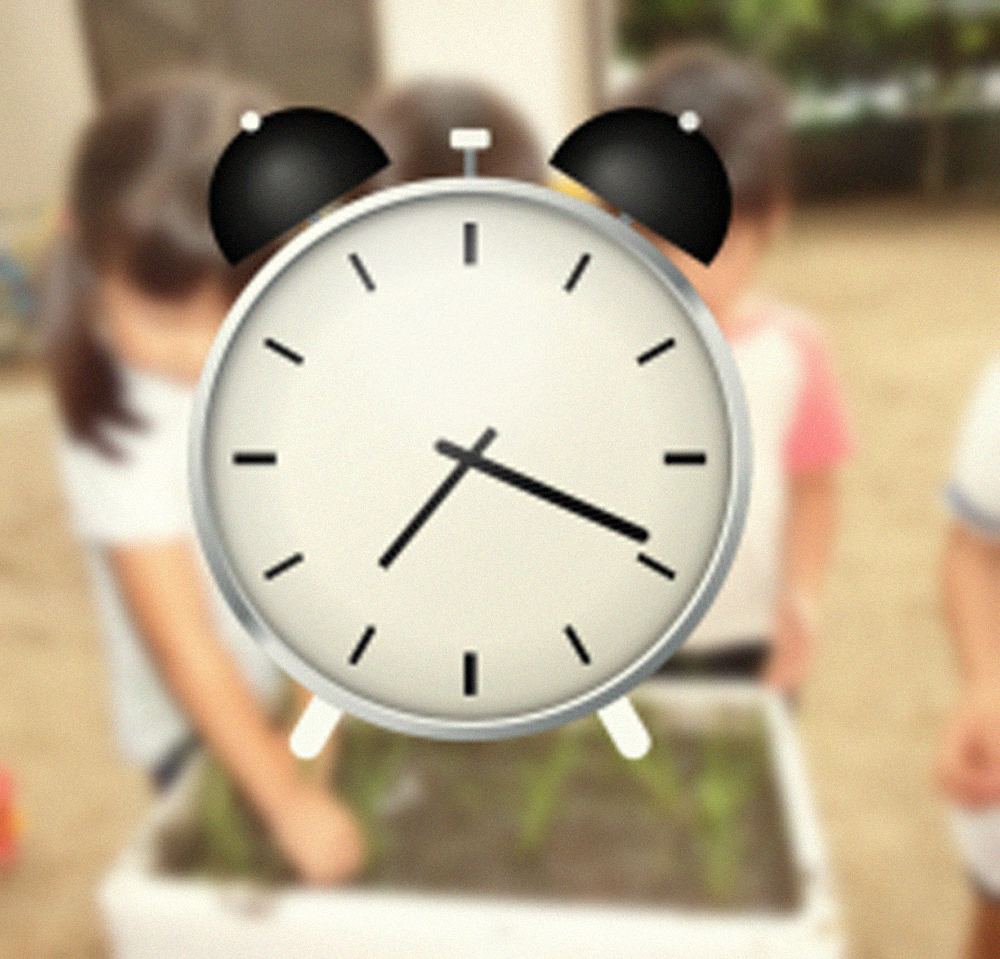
7:19
